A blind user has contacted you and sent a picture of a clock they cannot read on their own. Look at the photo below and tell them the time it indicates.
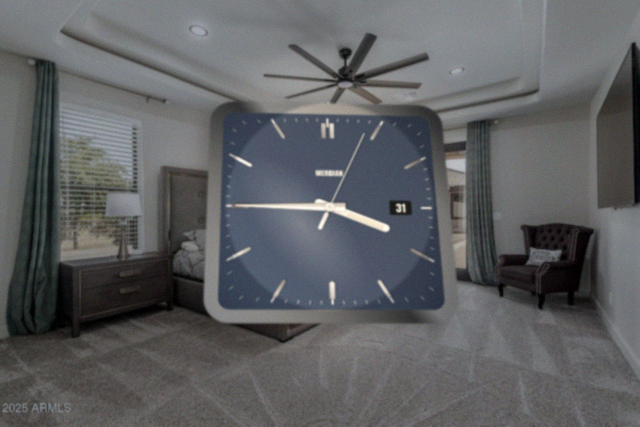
3:45:04
